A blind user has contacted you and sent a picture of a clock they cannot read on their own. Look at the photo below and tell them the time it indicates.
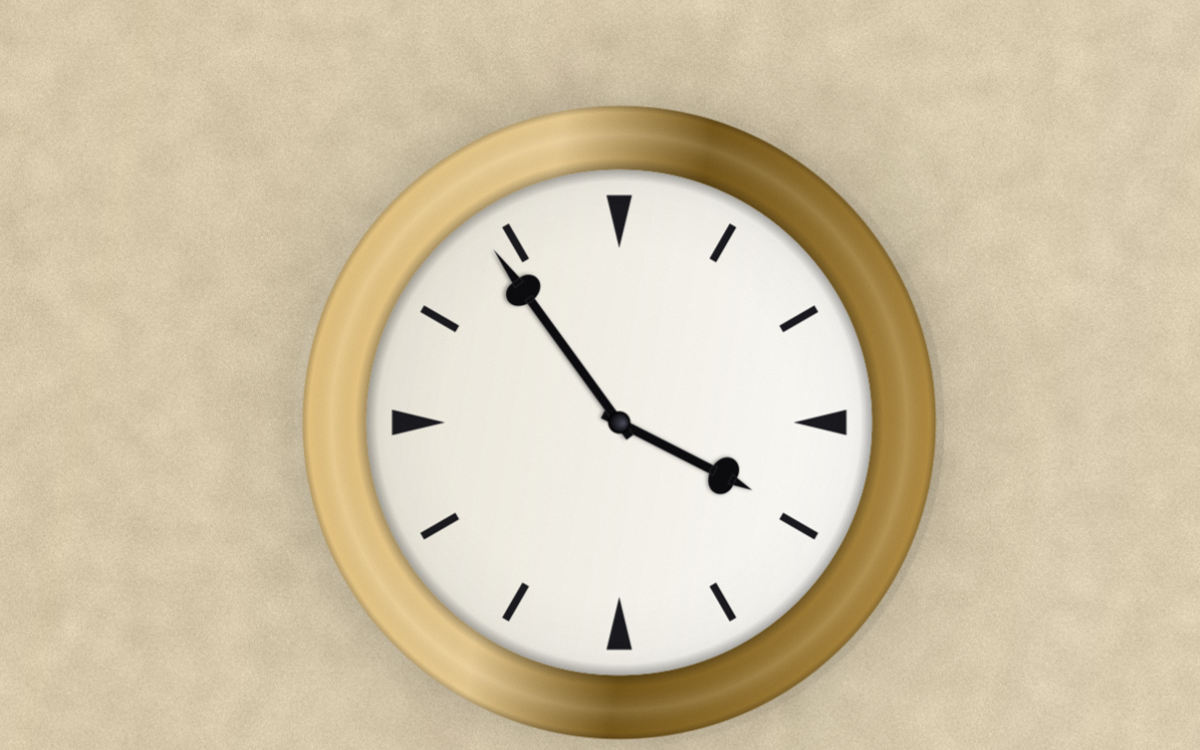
3:54
